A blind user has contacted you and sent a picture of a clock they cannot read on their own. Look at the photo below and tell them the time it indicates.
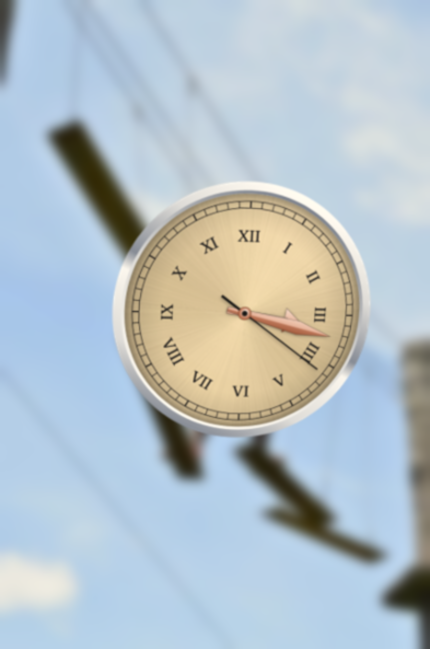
3:17:21
